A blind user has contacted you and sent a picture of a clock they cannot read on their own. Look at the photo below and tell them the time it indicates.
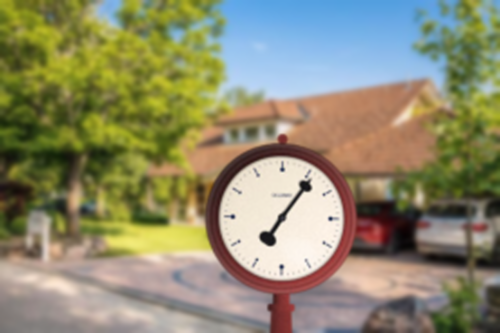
7:06
